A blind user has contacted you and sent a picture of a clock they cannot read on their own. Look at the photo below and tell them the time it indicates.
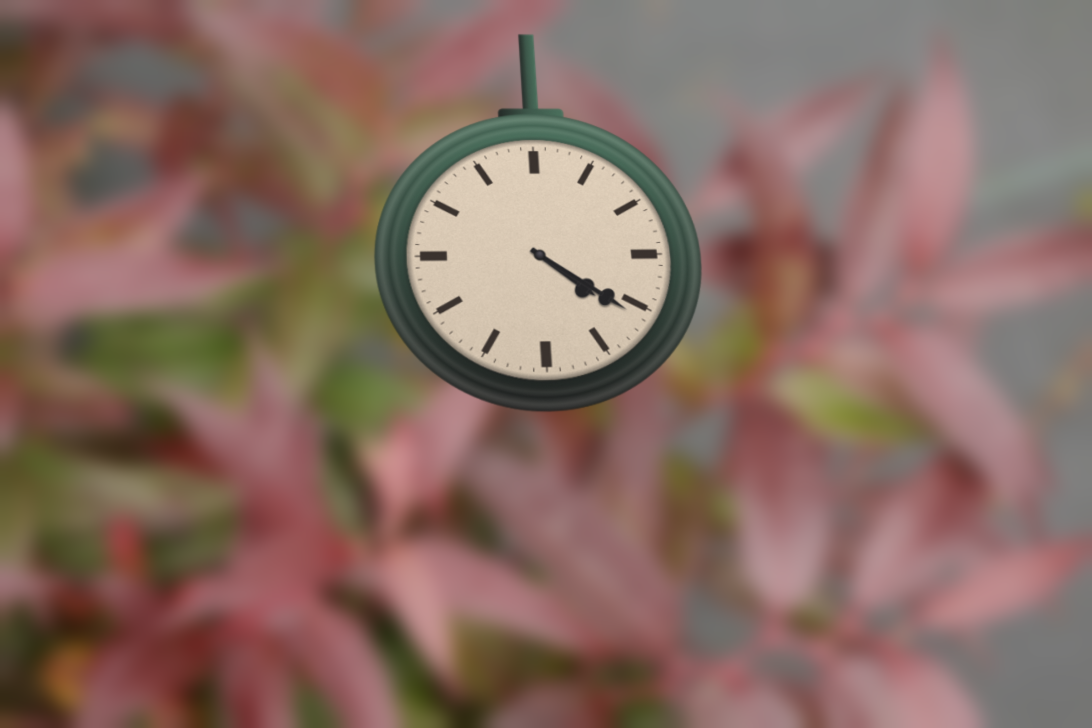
4:21
